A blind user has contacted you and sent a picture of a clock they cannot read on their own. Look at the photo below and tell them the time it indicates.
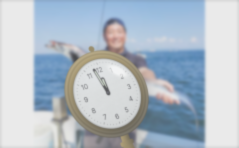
11:58
